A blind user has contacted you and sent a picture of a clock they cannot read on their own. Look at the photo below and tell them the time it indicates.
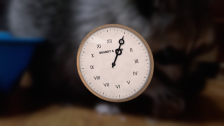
1:05
